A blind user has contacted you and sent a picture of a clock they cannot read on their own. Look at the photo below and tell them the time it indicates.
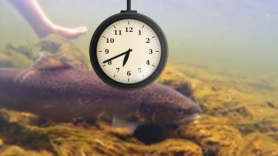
6:41
